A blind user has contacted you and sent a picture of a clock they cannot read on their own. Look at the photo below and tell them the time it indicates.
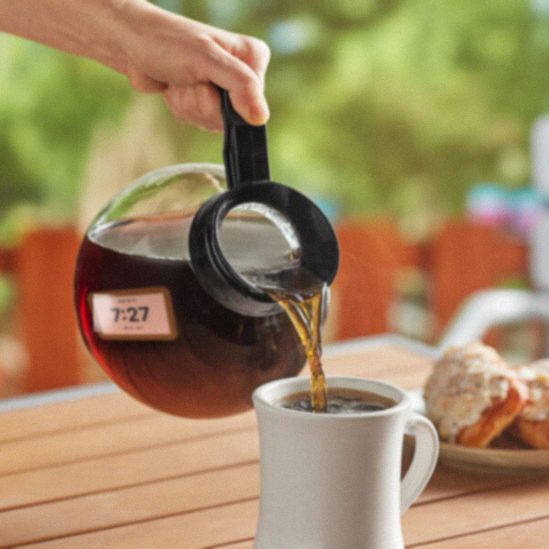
7:27
